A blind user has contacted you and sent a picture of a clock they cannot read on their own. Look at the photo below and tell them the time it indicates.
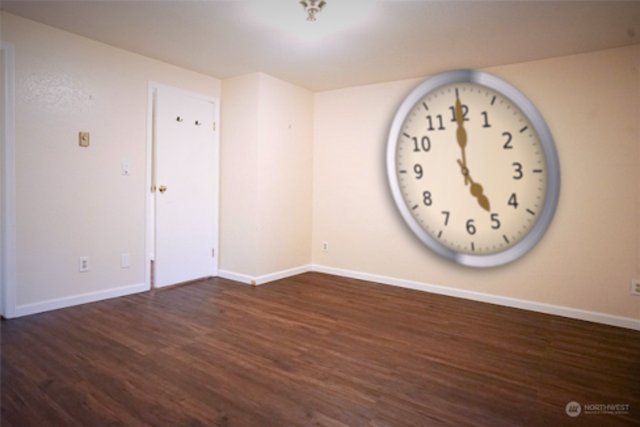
5:00
